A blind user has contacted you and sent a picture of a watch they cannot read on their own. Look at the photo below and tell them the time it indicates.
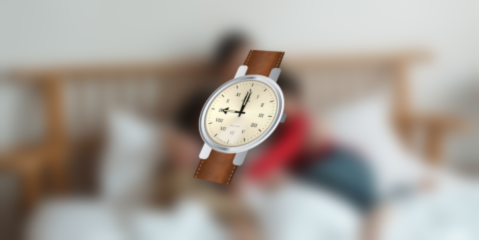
9:00
